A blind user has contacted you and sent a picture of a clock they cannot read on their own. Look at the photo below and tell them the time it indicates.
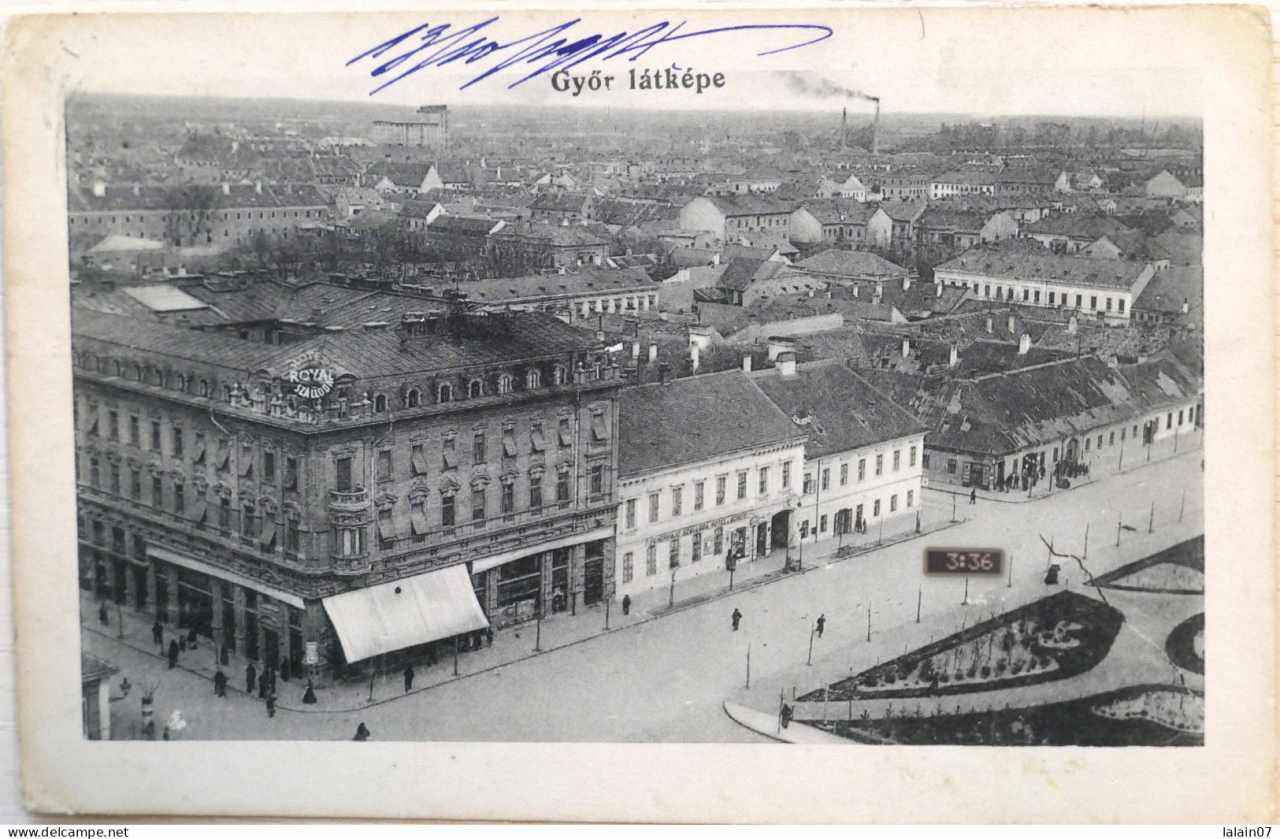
3:36
